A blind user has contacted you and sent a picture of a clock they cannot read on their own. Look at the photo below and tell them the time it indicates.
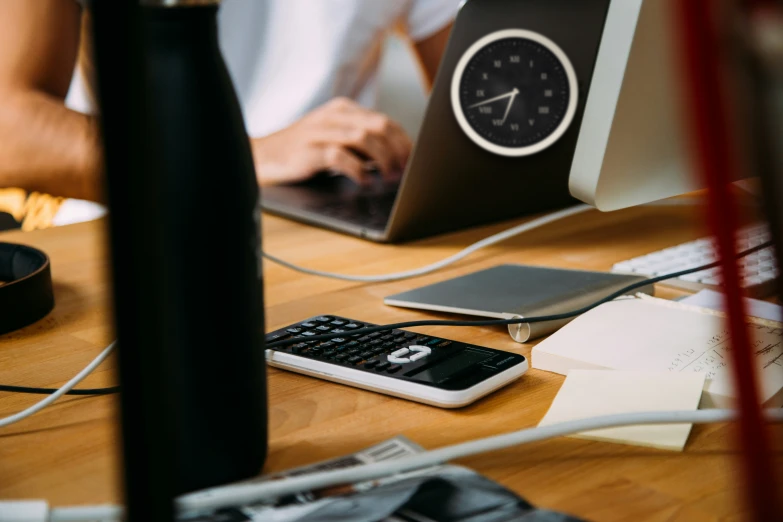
6:42
